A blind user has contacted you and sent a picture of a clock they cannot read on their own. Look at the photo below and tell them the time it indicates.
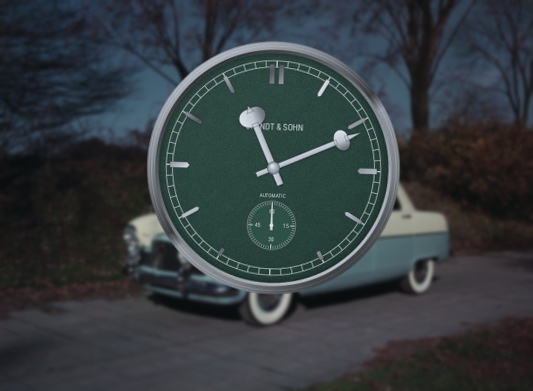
11:11
